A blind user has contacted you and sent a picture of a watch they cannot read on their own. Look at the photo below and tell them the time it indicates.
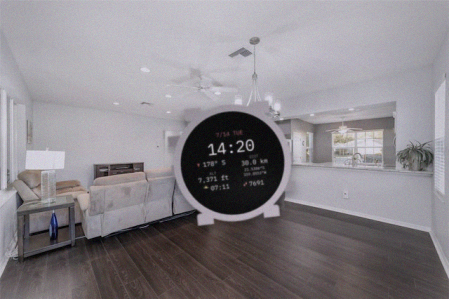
14:20
